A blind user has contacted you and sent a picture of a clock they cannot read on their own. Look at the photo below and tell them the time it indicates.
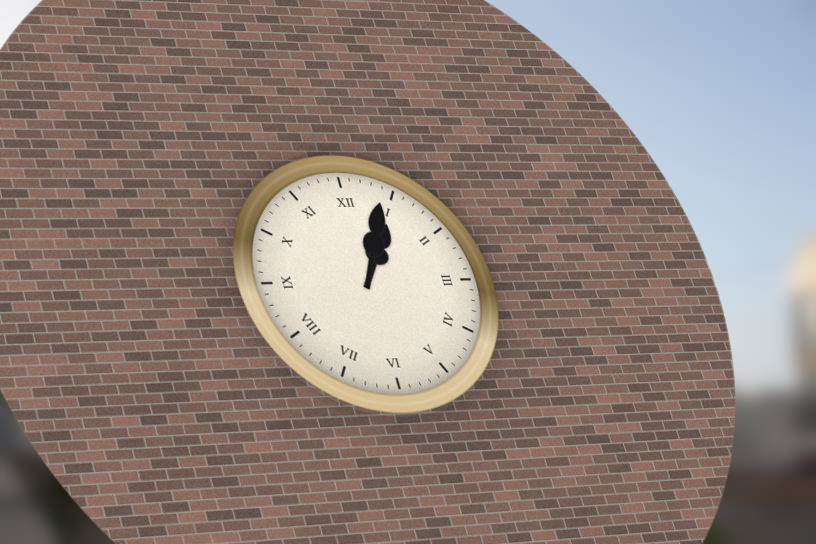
1:04
